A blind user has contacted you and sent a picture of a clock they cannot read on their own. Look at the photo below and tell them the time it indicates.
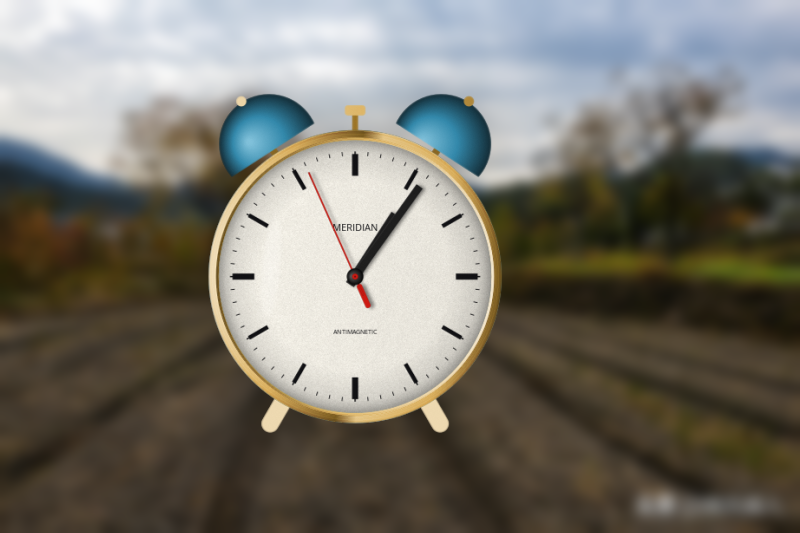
1:05:56
